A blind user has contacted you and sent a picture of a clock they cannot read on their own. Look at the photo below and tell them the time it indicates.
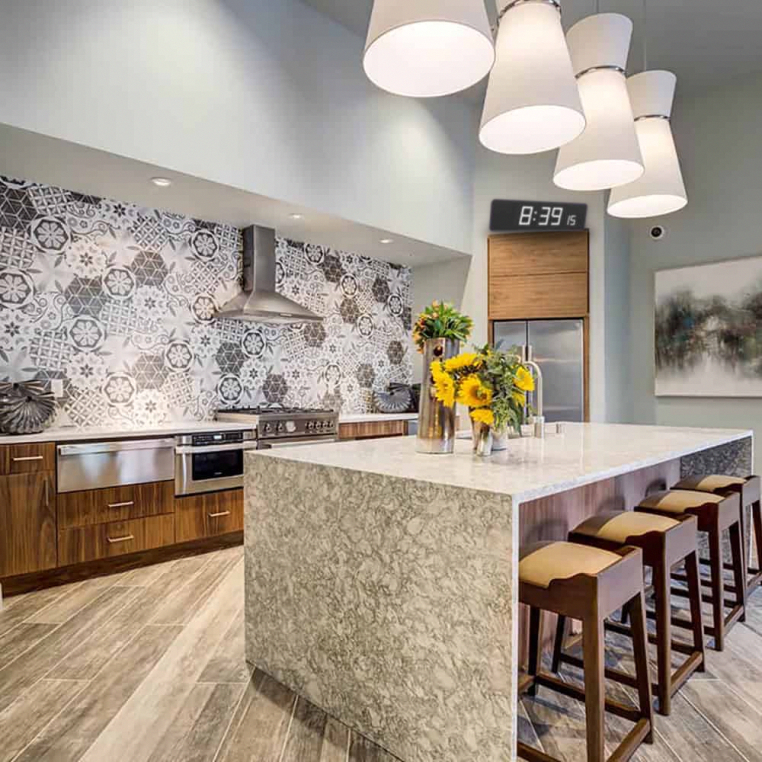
8:39:15
